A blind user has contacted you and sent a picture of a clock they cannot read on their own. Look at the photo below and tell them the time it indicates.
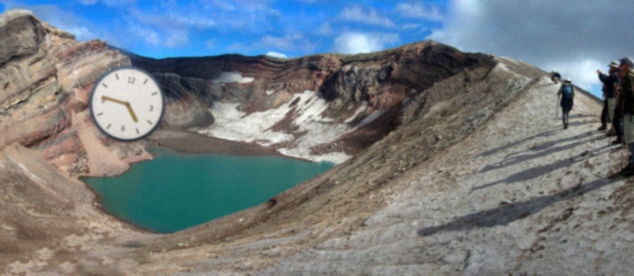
4:46
